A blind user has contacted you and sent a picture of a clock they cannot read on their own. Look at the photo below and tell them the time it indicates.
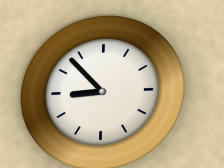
8:53
